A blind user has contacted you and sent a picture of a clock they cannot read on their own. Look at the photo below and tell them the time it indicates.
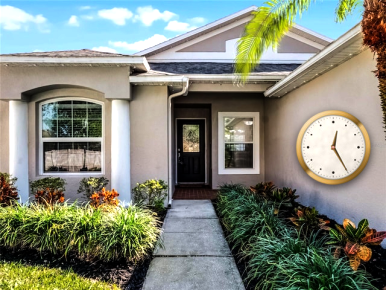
12:25
